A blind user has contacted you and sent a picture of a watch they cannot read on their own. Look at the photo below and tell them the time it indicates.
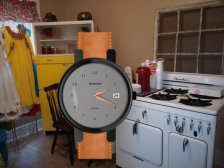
2:19
